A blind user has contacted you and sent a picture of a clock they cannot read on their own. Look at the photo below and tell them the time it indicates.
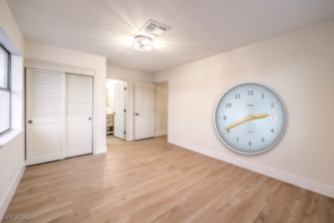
2:41
